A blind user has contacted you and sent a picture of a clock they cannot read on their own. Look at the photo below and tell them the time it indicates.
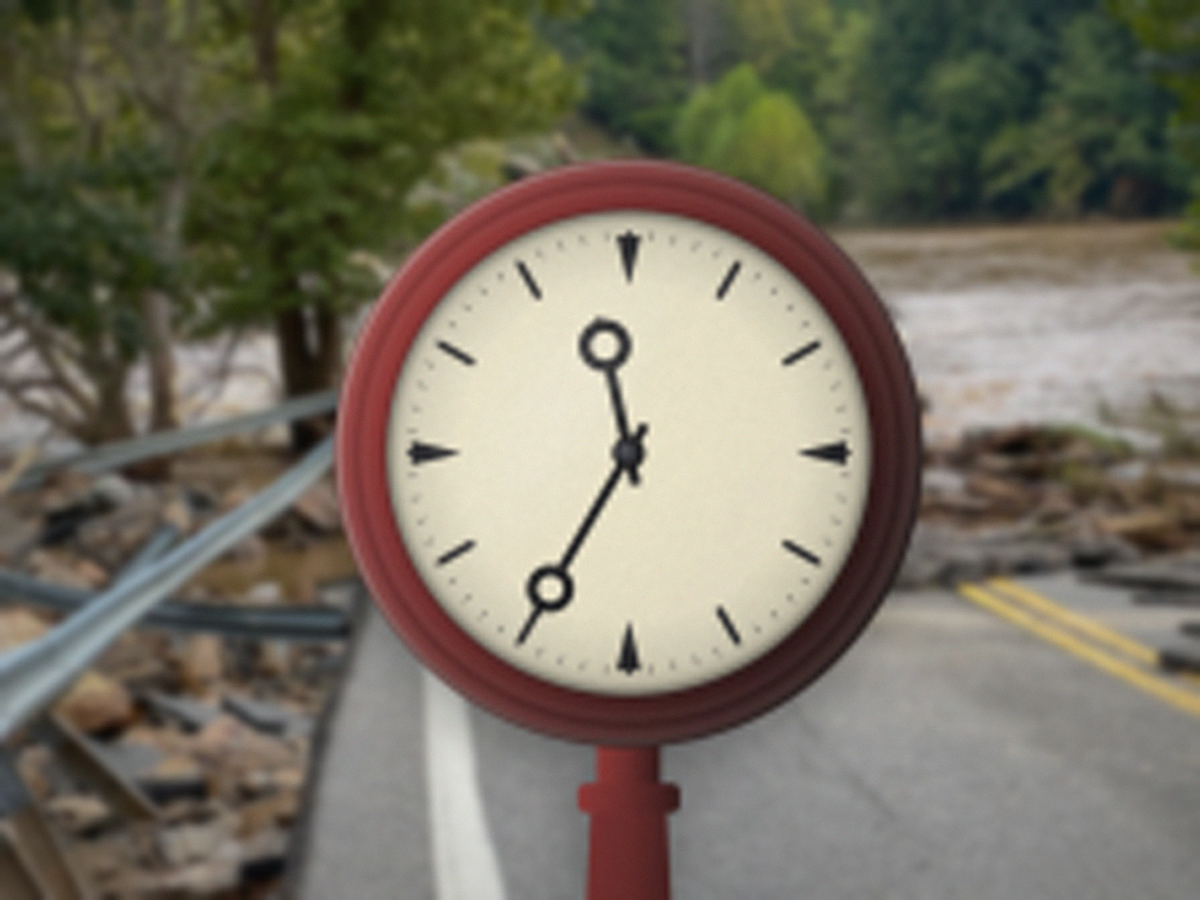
11:35
